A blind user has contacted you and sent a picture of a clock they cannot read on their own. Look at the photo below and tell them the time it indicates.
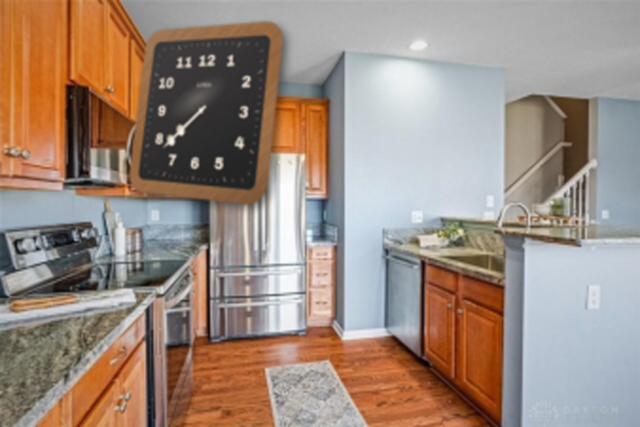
7:38
